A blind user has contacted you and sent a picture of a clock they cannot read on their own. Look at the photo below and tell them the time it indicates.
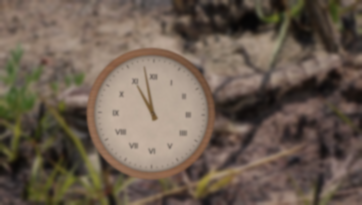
10:58
